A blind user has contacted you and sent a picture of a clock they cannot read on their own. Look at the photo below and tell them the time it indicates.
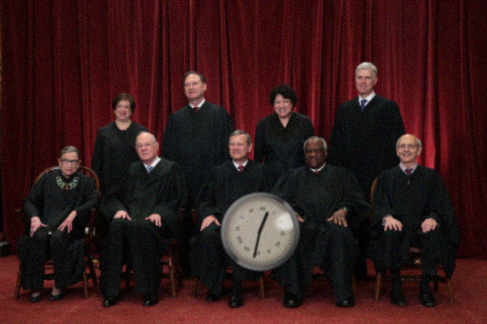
12:31
